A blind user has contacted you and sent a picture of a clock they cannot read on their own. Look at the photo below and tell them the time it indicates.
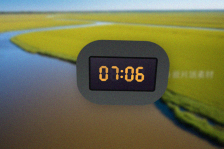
7:06
